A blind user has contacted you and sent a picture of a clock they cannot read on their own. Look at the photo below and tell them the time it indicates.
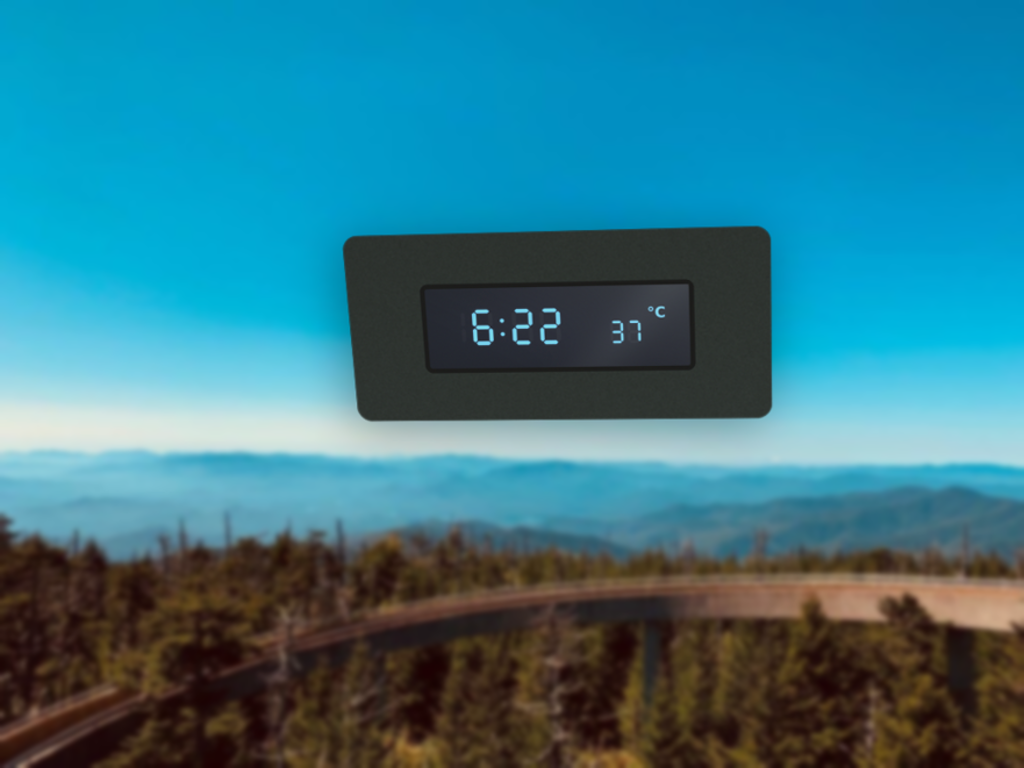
6:22
